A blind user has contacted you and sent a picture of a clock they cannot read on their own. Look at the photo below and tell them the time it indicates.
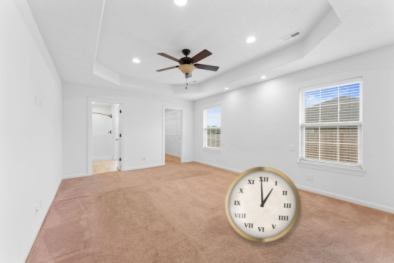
12:59
